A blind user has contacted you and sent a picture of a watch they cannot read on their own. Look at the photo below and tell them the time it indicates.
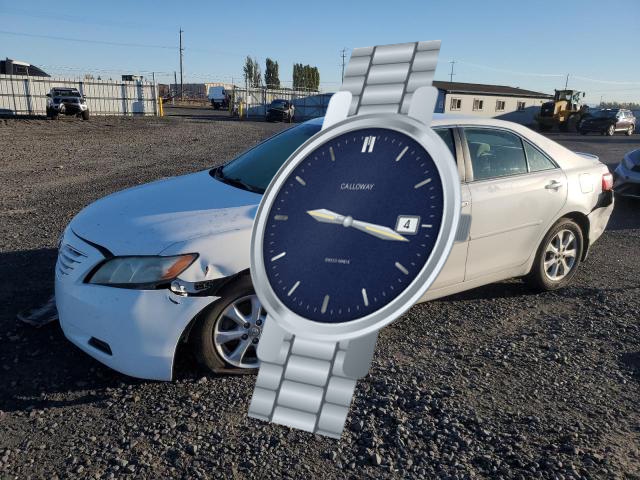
9:17
